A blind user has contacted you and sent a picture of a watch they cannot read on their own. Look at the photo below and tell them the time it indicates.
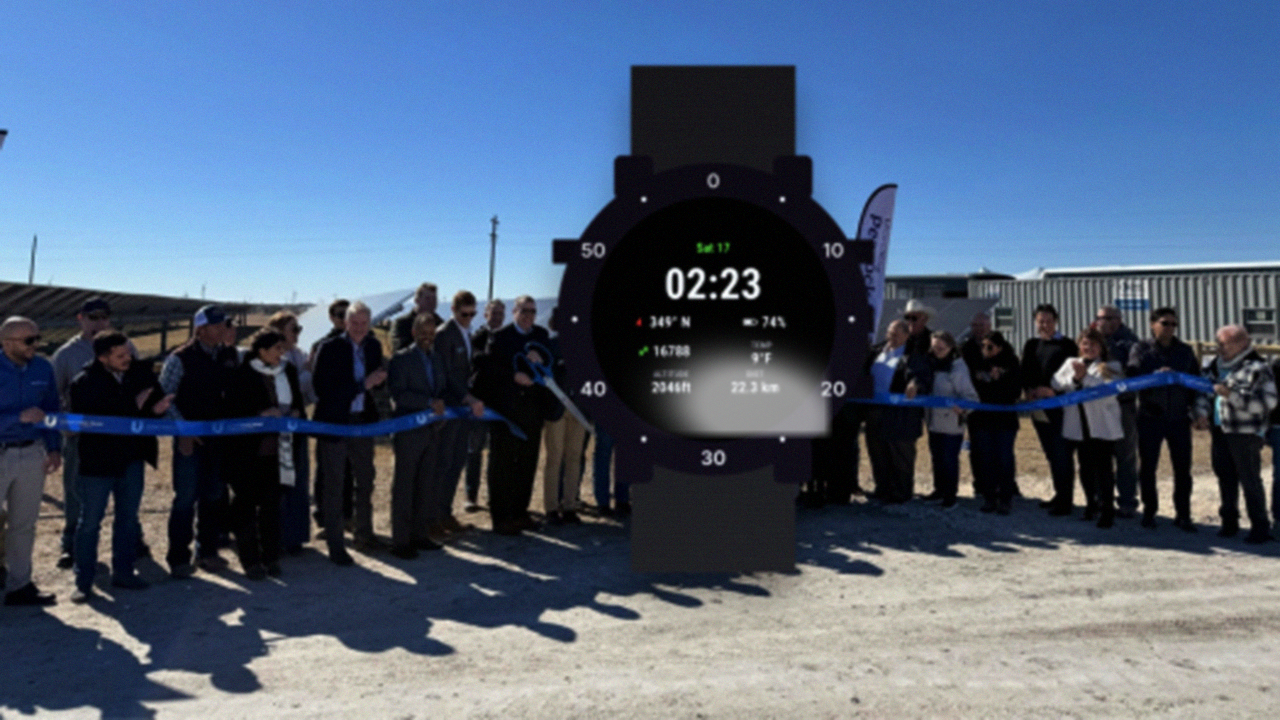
2:23
